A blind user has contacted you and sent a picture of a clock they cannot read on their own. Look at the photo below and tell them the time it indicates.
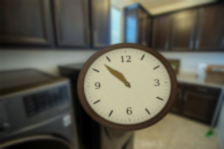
10:53
